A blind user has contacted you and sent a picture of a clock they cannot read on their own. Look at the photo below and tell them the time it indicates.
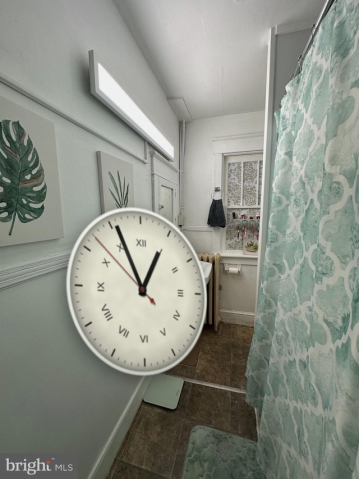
12:55:52
